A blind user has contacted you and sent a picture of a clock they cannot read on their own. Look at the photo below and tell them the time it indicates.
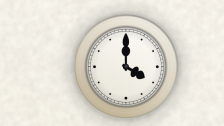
4:00
